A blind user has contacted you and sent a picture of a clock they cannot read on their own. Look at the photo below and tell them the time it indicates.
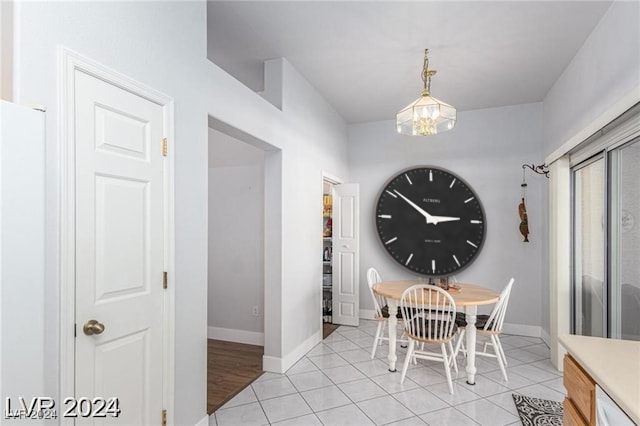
2:51
